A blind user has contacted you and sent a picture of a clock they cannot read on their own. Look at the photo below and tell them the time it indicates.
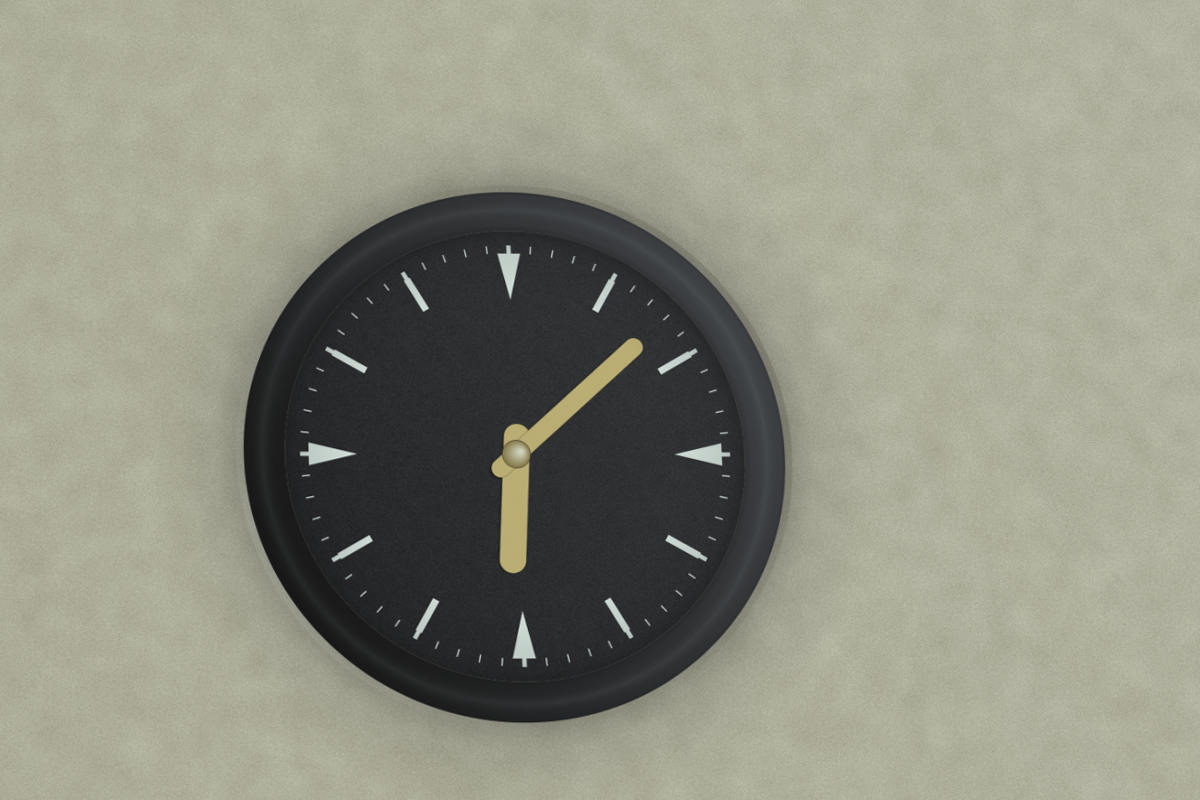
6:08
